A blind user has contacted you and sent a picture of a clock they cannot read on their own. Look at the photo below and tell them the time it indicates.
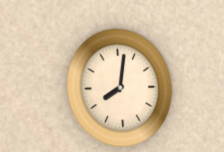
8:02
